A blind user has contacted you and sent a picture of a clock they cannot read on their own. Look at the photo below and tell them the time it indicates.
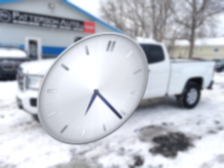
6:21
